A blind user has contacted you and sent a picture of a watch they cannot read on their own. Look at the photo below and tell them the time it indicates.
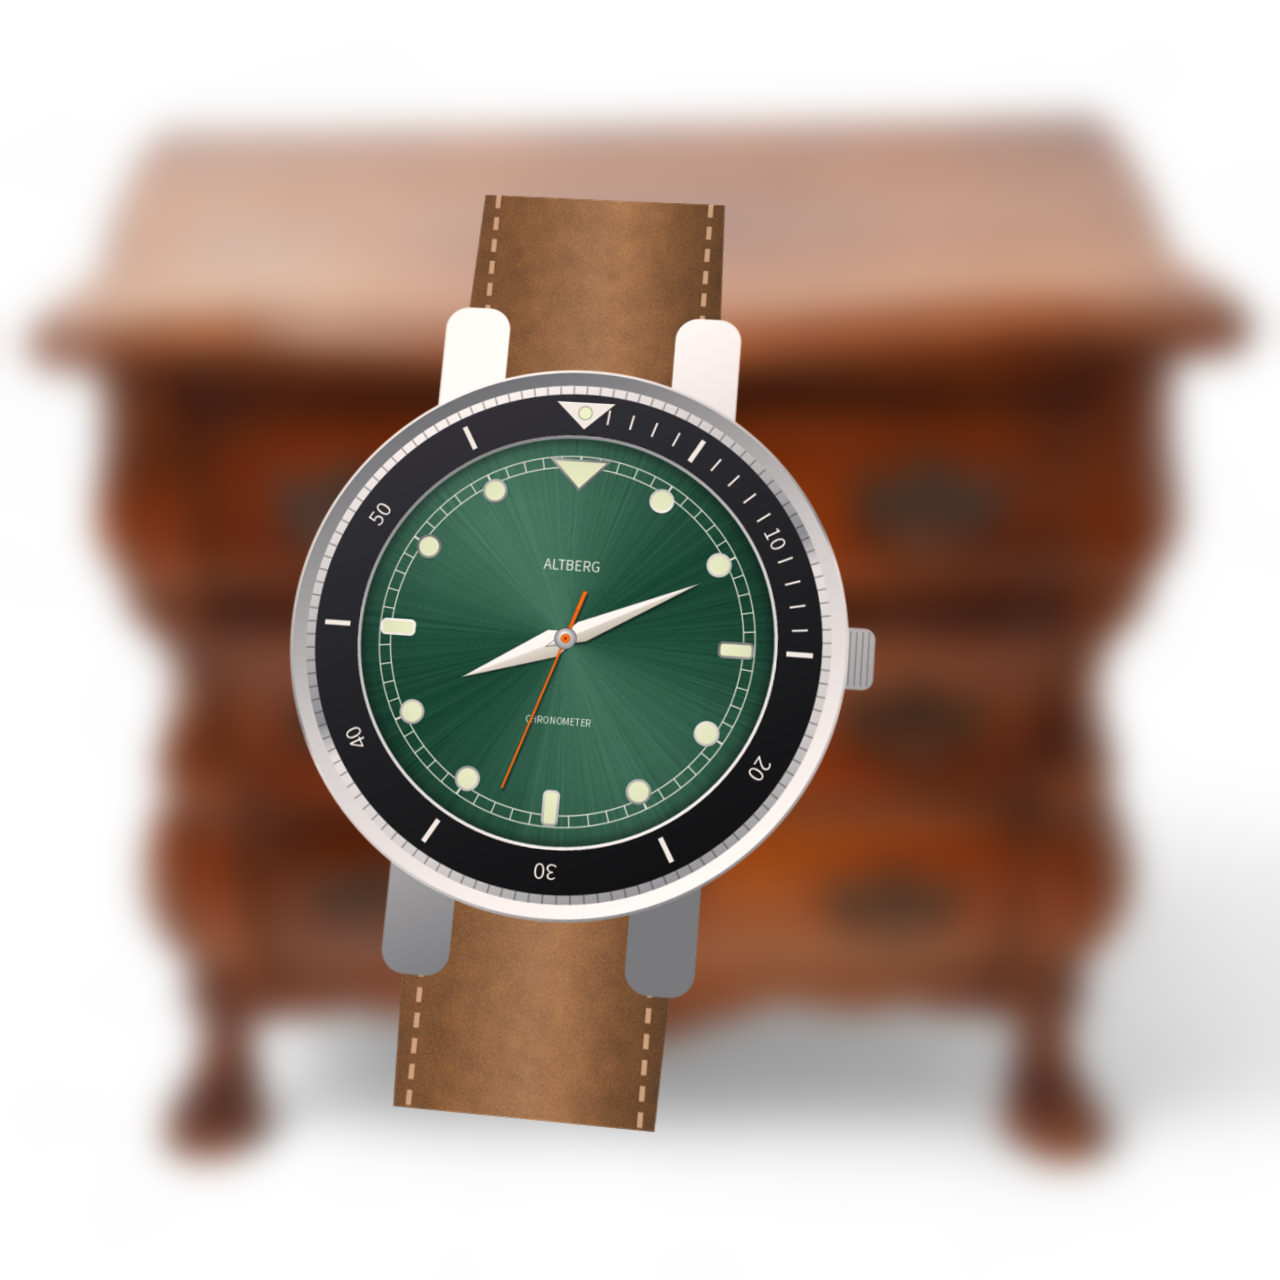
8:10:33
